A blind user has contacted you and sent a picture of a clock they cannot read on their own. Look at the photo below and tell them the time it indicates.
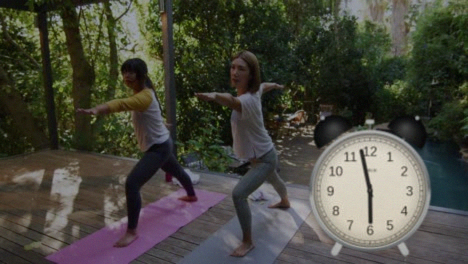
5:58
